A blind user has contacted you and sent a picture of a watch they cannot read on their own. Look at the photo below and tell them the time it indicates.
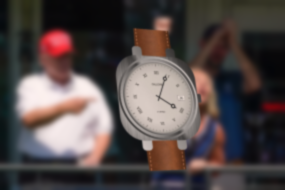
4:04
